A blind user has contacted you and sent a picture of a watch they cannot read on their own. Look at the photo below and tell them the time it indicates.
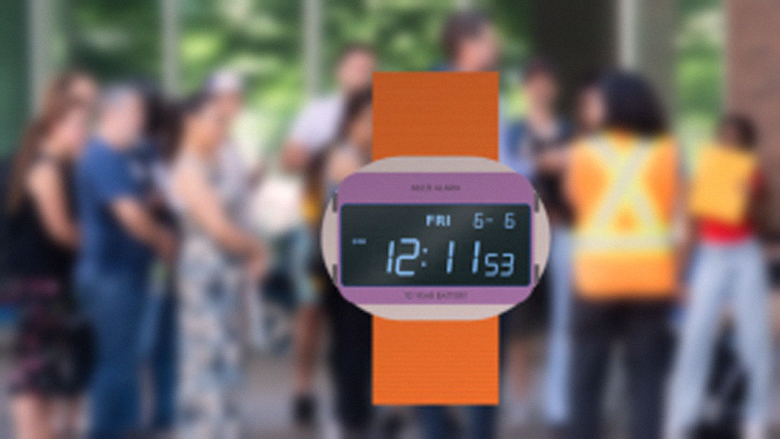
12:11:53
